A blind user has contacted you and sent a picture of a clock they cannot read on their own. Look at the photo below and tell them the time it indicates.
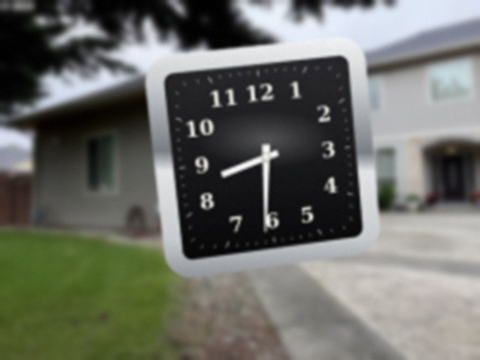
8:31
